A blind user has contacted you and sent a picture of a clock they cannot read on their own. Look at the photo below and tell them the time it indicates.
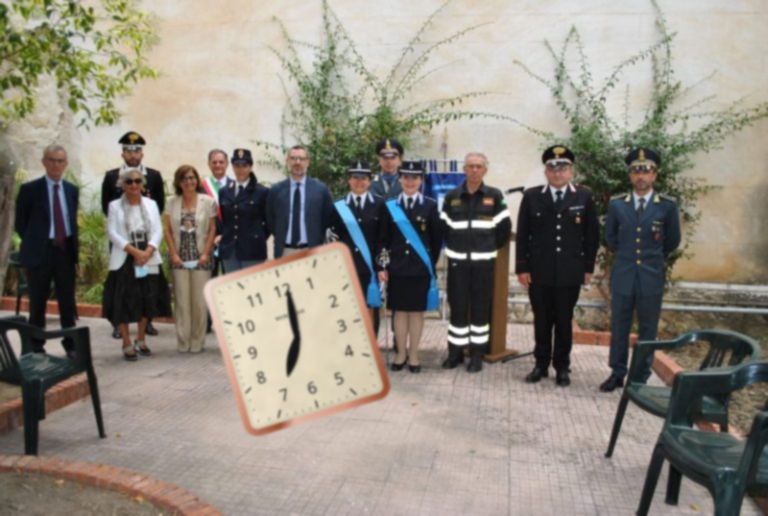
7:01
